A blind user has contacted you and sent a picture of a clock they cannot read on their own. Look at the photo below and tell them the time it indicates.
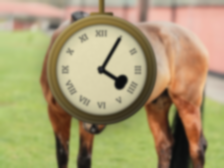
4:05
